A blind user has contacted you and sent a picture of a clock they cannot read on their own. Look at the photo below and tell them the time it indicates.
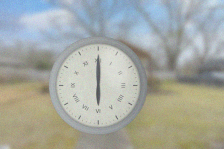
6:00
